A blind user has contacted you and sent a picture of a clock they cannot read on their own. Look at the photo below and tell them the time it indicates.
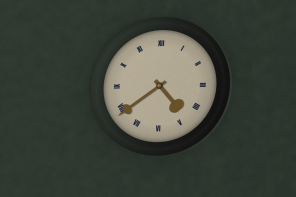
4:39
